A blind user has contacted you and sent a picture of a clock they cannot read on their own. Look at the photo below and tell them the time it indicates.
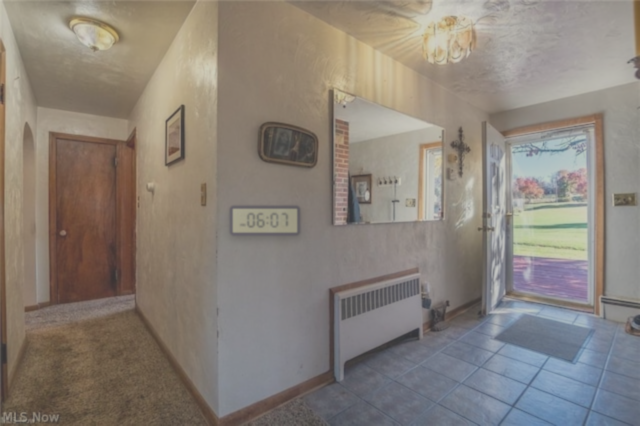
6:07
